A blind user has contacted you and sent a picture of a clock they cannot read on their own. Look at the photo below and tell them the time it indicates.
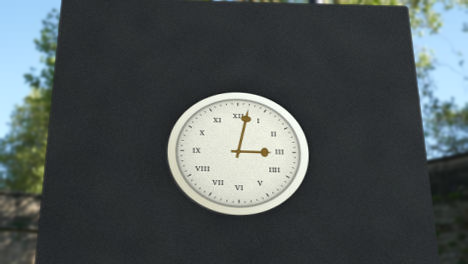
3:02
